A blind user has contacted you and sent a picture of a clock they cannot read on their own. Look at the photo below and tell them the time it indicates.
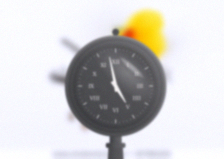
4:58
